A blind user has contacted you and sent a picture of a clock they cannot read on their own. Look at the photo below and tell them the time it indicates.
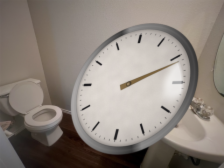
2:11
